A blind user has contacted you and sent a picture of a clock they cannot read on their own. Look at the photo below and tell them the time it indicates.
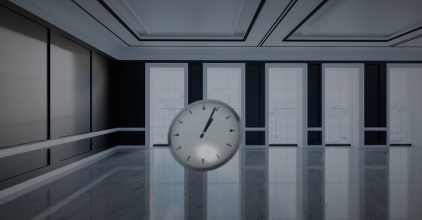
1:04
